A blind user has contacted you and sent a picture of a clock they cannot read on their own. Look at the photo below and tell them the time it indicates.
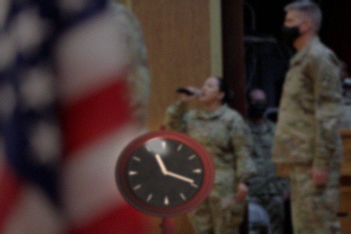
11:19
